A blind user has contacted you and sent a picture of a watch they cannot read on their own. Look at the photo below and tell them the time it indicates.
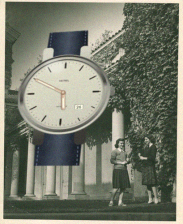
5:50
